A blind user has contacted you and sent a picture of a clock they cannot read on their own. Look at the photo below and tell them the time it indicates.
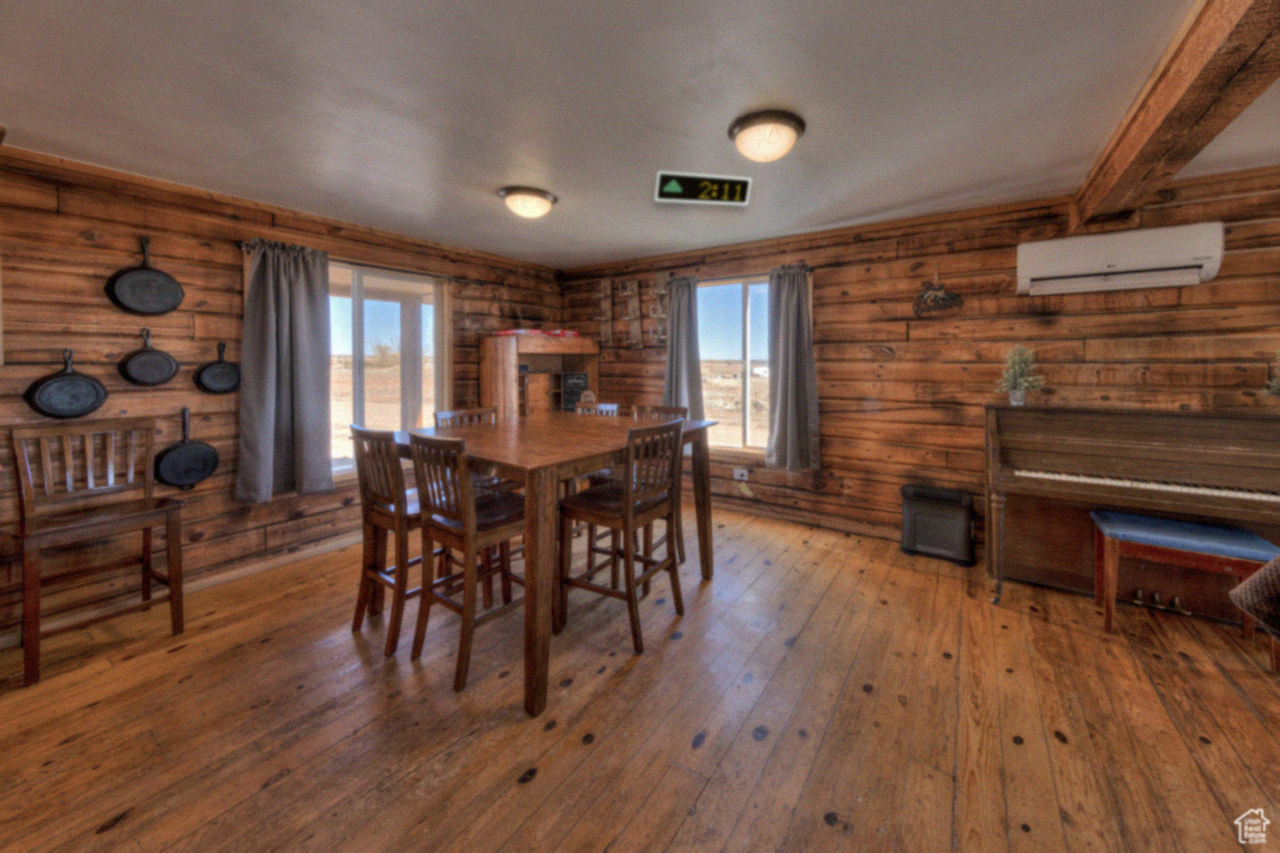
2:11
